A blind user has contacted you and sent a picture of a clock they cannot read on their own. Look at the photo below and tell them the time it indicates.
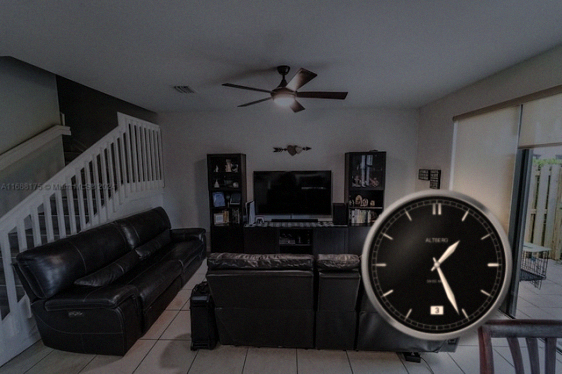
1:26
